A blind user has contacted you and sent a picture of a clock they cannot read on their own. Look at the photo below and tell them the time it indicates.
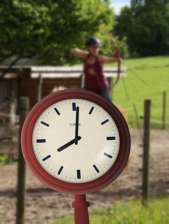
8:01
